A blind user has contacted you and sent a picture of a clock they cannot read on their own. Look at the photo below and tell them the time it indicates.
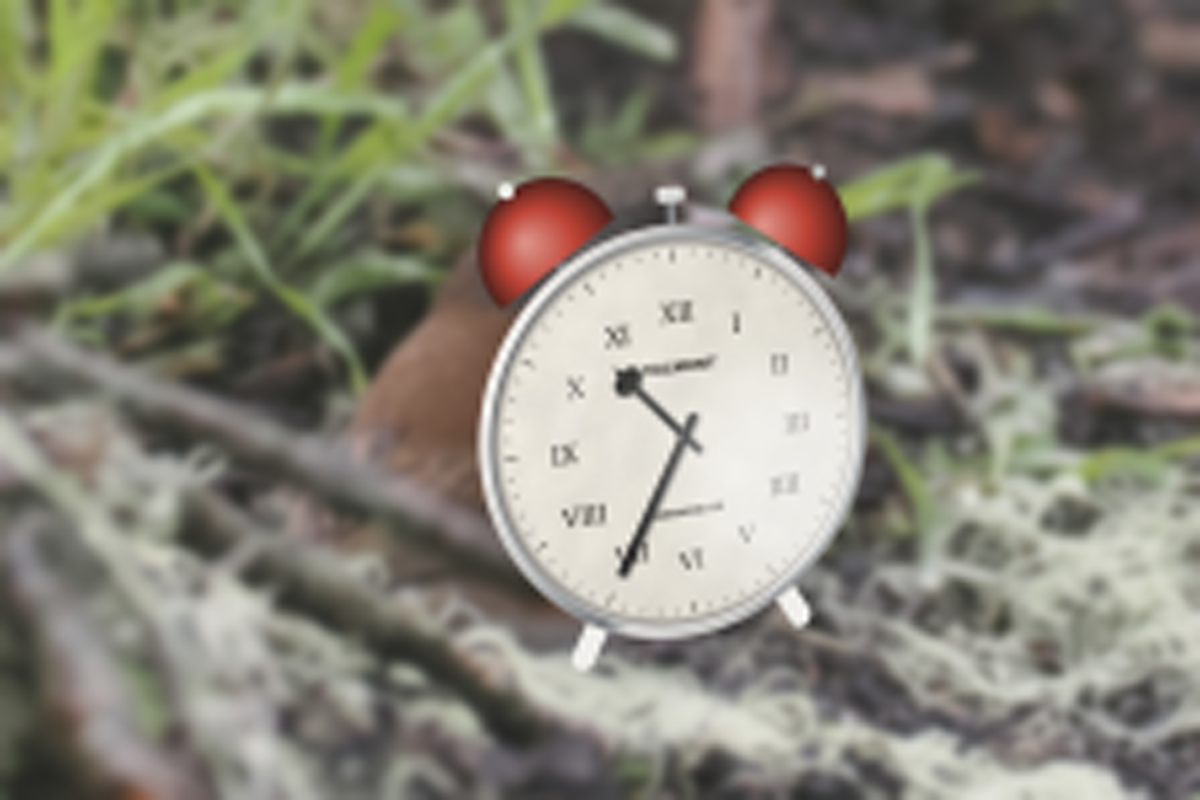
10:35
